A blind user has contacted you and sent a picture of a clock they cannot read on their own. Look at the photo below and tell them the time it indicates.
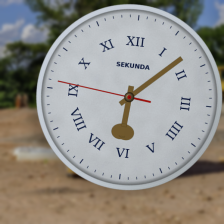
6:07:46
